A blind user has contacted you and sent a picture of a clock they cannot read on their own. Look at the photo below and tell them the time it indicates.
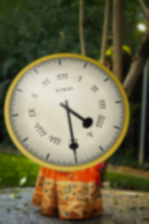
4:30
